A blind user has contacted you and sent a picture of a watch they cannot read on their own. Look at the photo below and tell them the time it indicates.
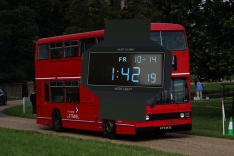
1:42:19
